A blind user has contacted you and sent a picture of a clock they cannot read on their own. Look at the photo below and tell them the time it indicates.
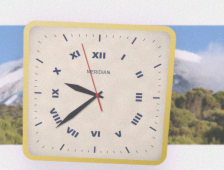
9:37:57
